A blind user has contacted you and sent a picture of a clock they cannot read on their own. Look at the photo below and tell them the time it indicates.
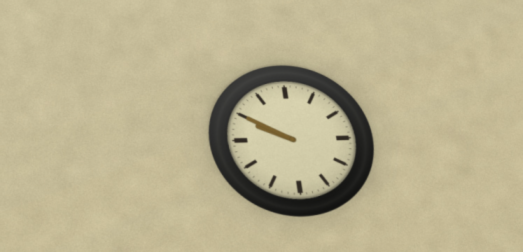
9:50
